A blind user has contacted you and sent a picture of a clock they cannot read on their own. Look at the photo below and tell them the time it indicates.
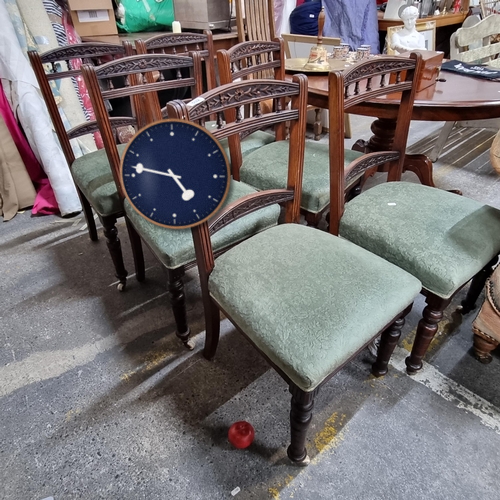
4:47
